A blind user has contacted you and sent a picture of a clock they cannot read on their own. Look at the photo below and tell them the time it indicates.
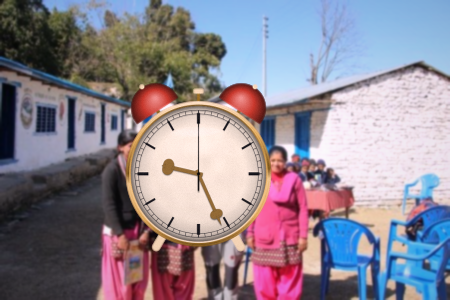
9:26:00
